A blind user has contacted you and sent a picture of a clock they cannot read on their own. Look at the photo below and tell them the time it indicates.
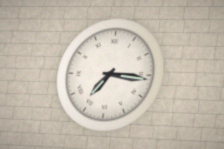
7:16
